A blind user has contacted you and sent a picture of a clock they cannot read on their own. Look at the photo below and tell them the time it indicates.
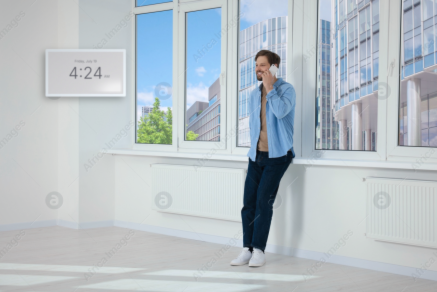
4:24
